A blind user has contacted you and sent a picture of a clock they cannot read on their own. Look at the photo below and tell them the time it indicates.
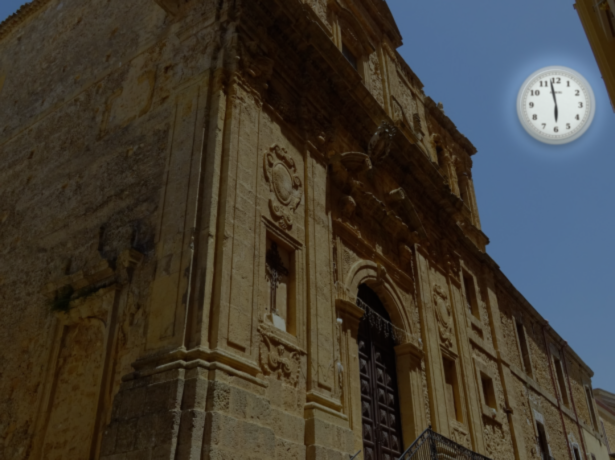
5:58
